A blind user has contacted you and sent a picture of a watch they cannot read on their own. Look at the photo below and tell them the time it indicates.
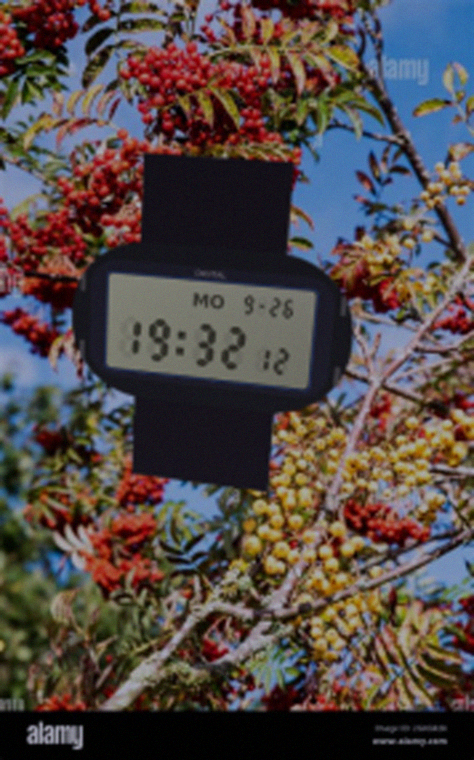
19:32:12
